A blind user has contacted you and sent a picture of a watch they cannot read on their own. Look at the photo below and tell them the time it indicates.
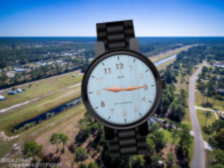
9:15
